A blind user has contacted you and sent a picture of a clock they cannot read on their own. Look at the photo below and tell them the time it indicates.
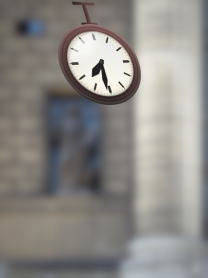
7:31
